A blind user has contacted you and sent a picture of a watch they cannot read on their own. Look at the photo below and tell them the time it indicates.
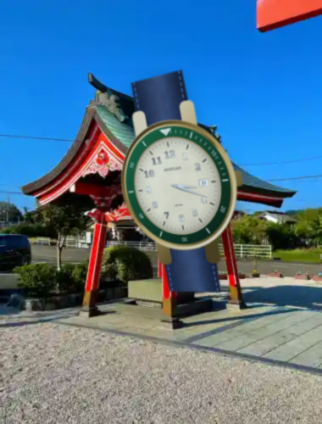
3:19
